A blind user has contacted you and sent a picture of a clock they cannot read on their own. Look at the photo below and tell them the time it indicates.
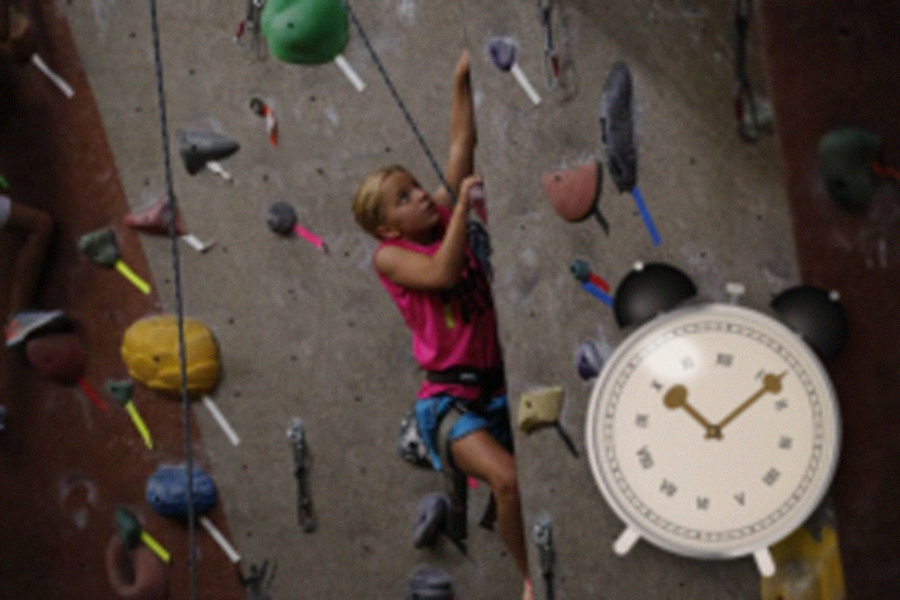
10:07
